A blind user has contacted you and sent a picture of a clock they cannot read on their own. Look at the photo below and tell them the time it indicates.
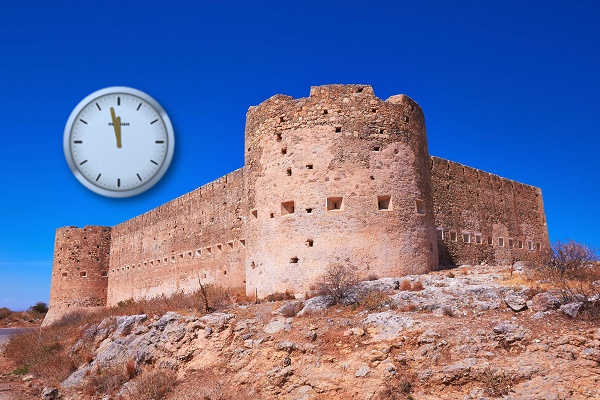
11:58
